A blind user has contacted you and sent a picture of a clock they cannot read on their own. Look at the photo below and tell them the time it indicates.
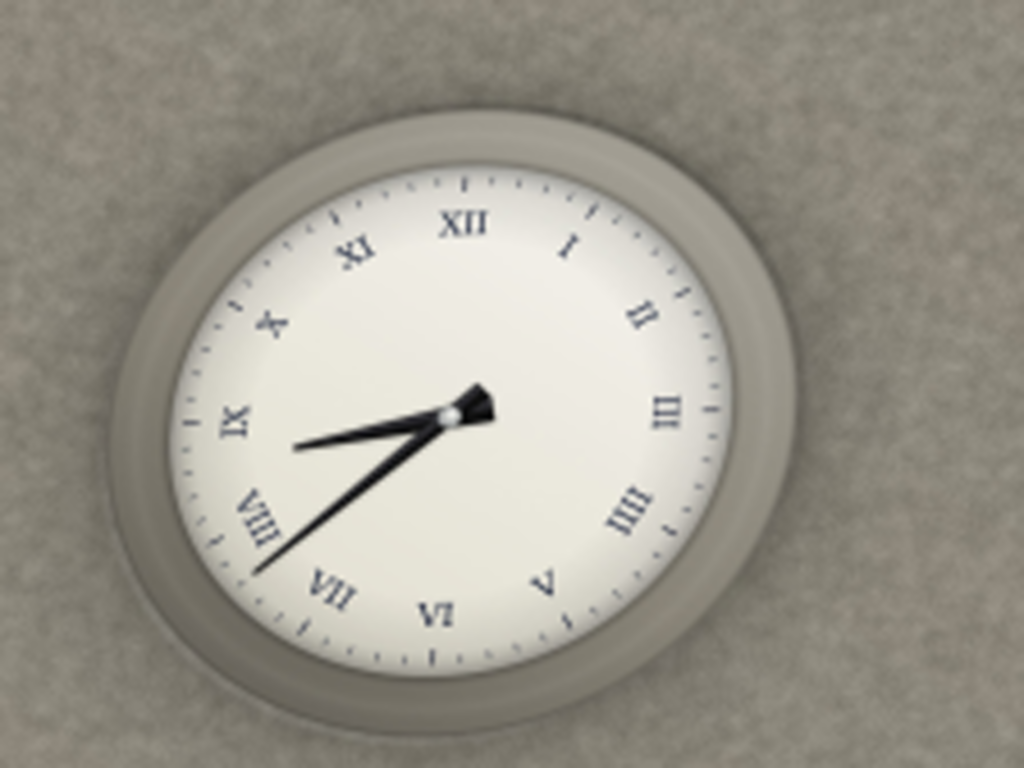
8:38
